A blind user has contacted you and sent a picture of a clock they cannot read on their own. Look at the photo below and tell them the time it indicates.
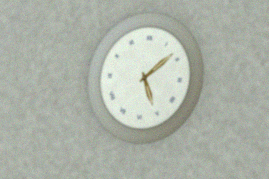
5:08
